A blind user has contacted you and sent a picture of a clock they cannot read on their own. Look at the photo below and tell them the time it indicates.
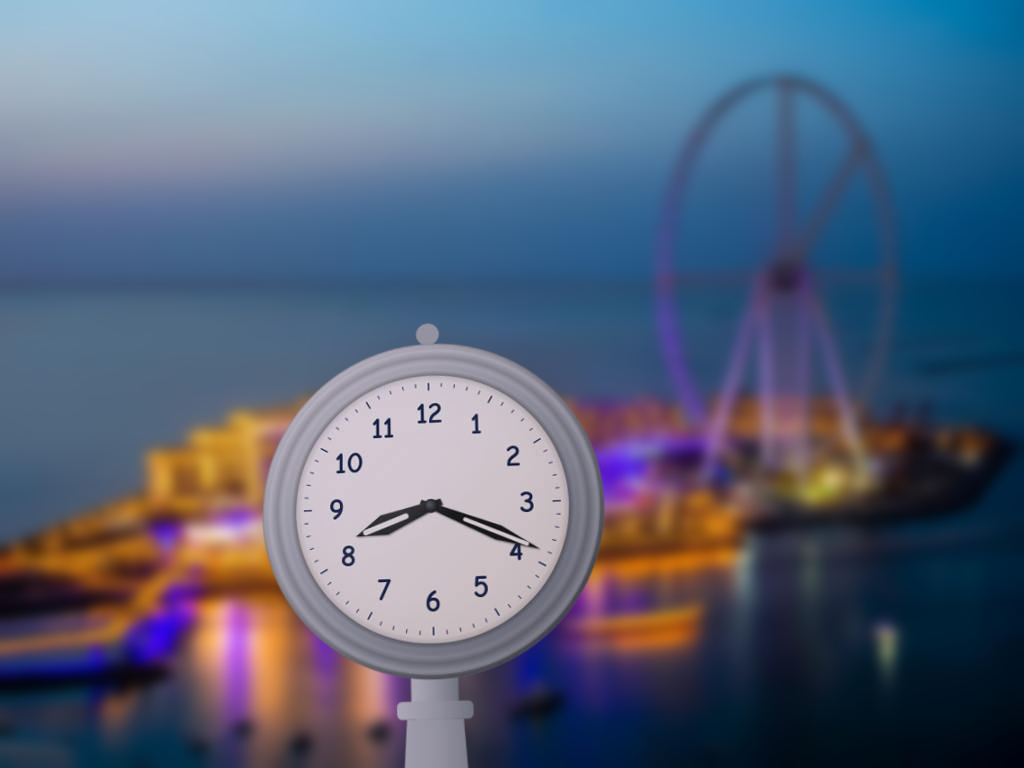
8:19
